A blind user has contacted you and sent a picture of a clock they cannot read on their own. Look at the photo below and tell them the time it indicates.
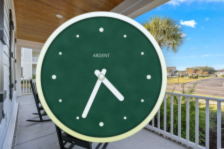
4:34
